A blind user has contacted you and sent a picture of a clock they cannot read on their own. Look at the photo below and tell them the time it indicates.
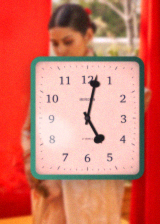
5:02
